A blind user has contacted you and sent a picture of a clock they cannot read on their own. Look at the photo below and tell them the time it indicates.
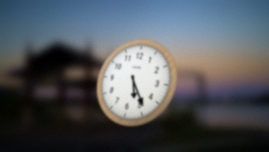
5:24
